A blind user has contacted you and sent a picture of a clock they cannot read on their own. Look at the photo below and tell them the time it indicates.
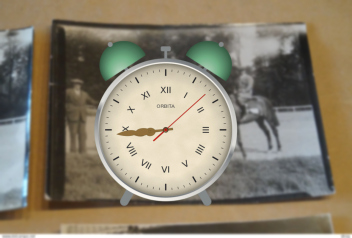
8:44:08
